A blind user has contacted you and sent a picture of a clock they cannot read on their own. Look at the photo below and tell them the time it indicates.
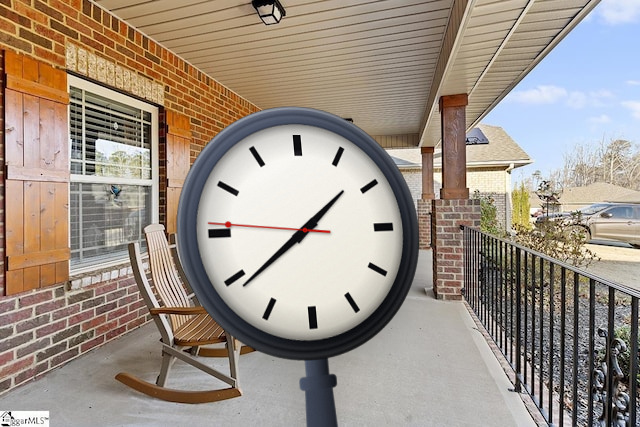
1:38:46
